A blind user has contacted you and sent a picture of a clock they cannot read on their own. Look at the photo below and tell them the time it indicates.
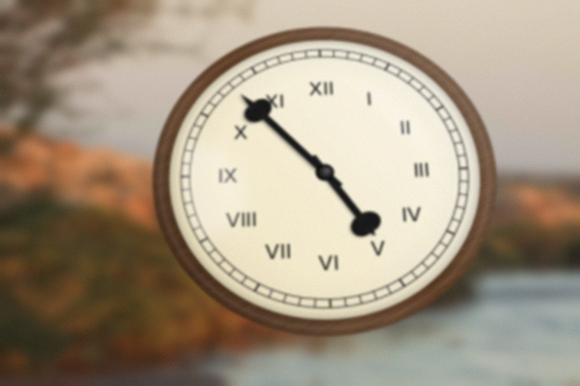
4:53
